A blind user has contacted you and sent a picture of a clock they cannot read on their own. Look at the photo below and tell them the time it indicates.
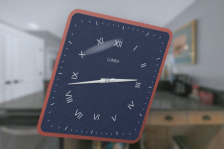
2:43
